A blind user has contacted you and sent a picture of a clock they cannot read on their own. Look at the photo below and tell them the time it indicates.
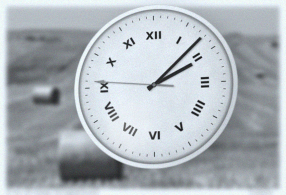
2:07:46
